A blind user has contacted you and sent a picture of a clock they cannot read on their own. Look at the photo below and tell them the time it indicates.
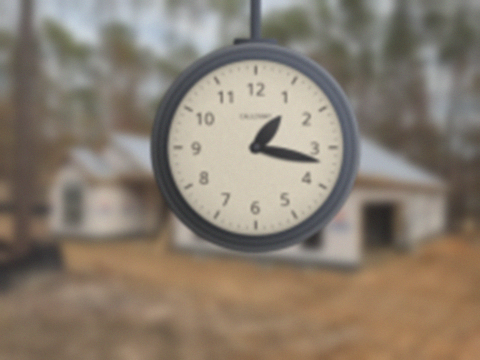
1:17
